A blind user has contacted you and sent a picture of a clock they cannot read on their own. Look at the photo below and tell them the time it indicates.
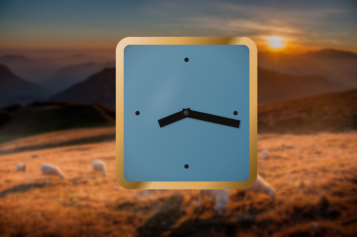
8:17
